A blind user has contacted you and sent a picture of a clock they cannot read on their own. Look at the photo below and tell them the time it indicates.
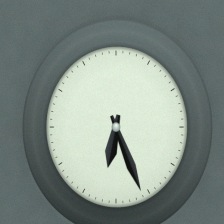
6:26
